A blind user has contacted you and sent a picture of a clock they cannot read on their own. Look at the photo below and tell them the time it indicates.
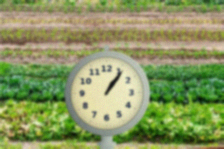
1:06
